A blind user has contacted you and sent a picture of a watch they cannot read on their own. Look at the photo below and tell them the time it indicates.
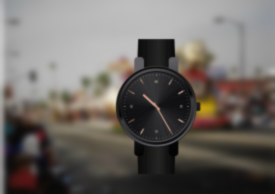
10:25
